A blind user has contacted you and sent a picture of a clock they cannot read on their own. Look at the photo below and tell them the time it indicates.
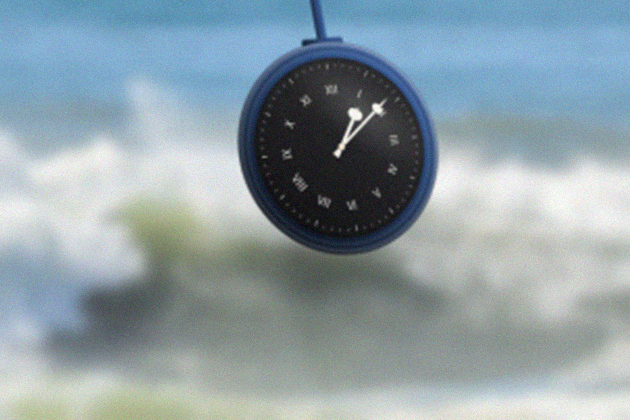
1:09
